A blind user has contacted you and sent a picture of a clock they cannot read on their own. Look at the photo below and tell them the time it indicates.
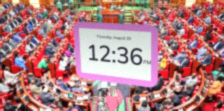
12:36
